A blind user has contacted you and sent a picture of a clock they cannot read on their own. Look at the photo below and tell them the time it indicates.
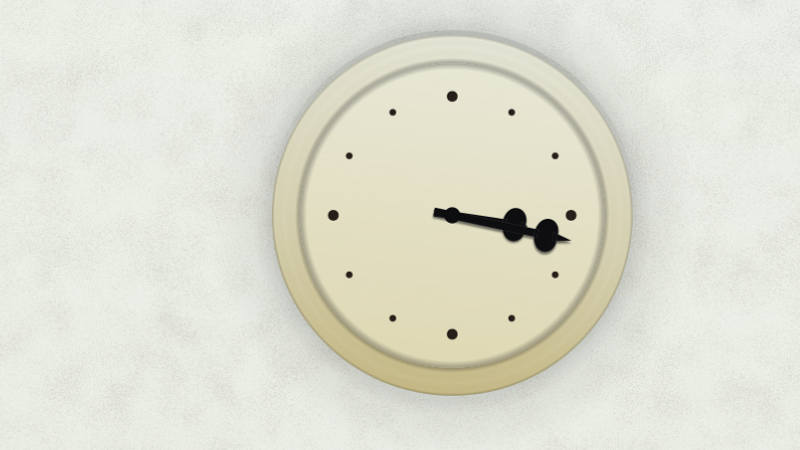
3:17
